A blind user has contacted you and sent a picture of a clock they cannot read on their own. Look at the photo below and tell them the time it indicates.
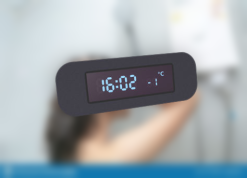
16:02
